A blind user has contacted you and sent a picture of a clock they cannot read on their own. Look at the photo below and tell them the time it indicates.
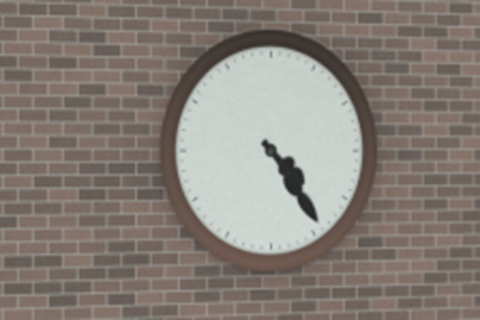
4:24
